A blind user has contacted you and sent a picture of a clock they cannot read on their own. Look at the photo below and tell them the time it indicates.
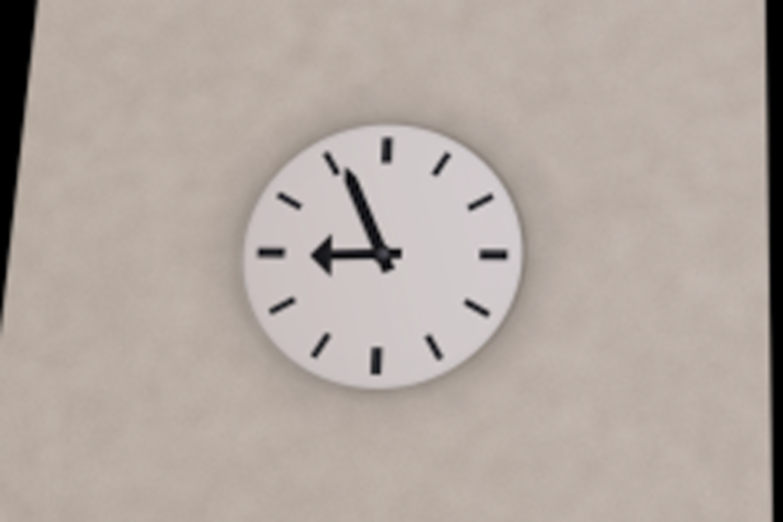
8:56
